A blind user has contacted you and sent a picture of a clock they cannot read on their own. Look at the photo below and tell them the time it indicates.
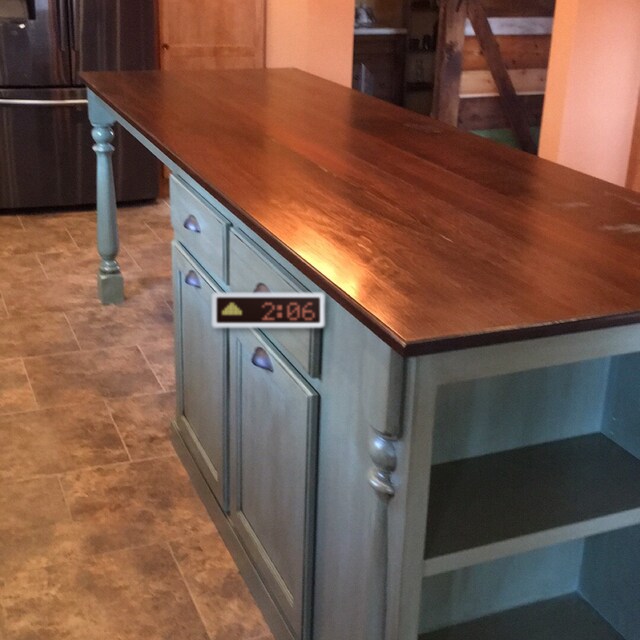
2:06
